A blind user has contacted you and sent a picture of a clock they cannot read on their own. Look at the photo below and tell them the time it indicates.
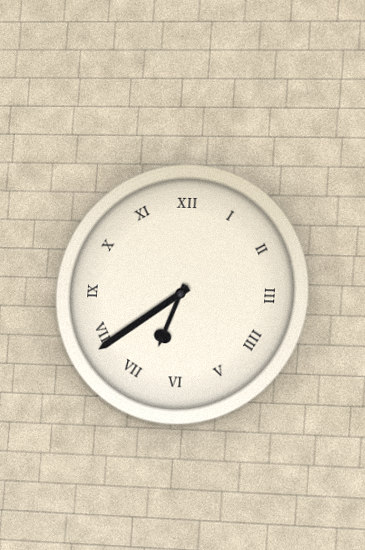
6:39
